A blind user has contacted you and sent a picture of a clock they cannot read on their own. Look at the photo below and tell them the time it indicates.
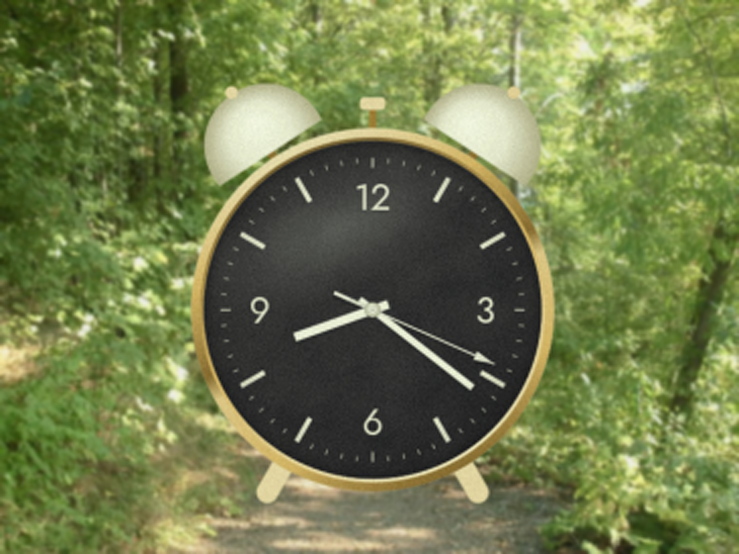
8:21:19
